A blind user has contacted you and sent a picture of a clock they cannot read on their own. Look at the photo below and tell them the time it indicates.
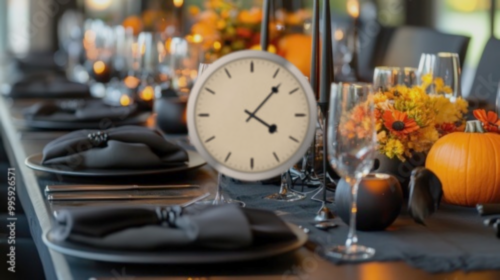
4:07
